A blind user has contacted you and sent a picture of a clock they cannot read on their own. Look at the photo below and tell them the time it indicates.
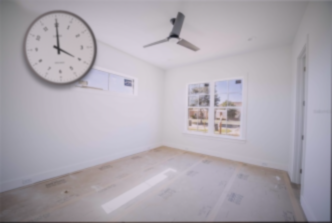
4:00
